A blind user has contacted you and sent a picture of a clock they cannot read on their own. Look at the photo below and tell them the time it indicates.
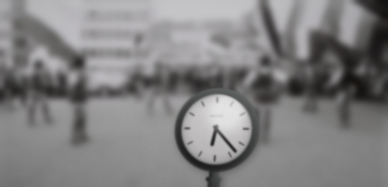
6:23
